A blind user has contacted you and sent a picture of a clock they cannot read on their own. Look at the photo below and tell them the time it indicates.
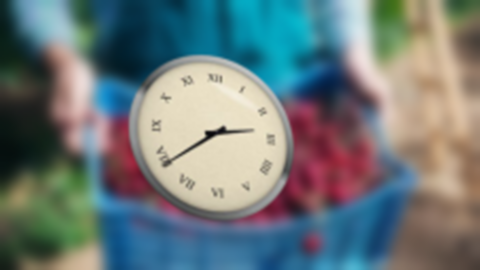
2:39
